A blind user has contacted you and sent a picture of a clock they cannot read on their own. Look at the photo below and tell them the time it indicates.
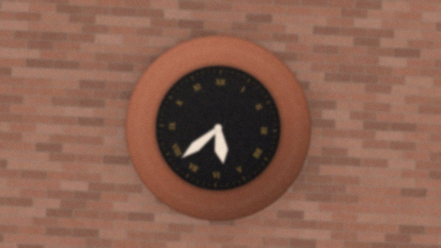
5:38
